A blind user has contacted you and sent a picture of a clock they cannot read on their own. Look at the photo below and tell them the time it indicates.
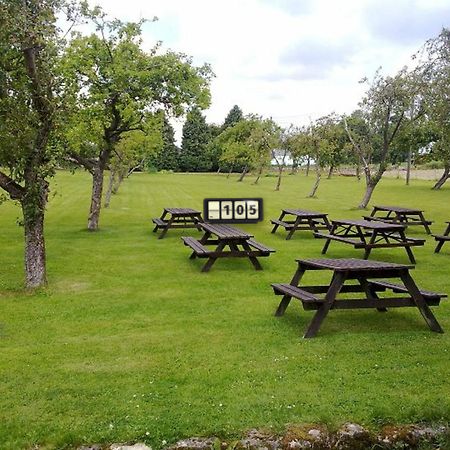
1:05
